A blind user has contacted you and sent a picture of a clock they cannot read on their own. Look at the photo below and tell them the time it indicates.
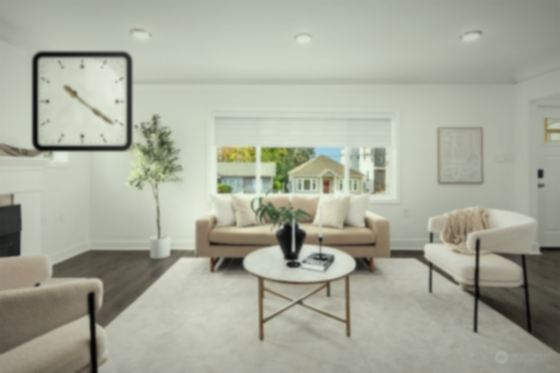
10:21
